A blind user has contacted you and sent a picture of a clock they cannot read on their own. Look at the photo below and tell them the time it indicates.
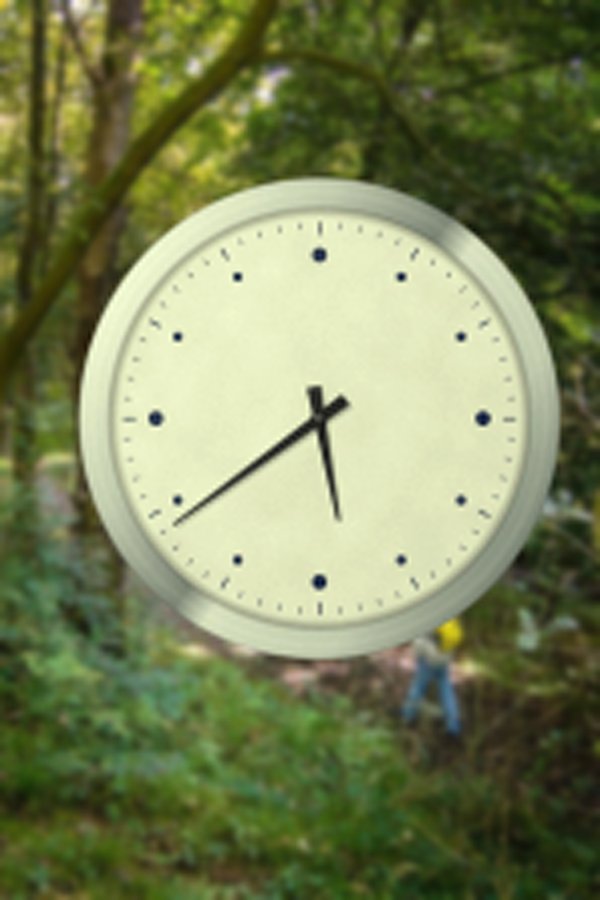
5:39
